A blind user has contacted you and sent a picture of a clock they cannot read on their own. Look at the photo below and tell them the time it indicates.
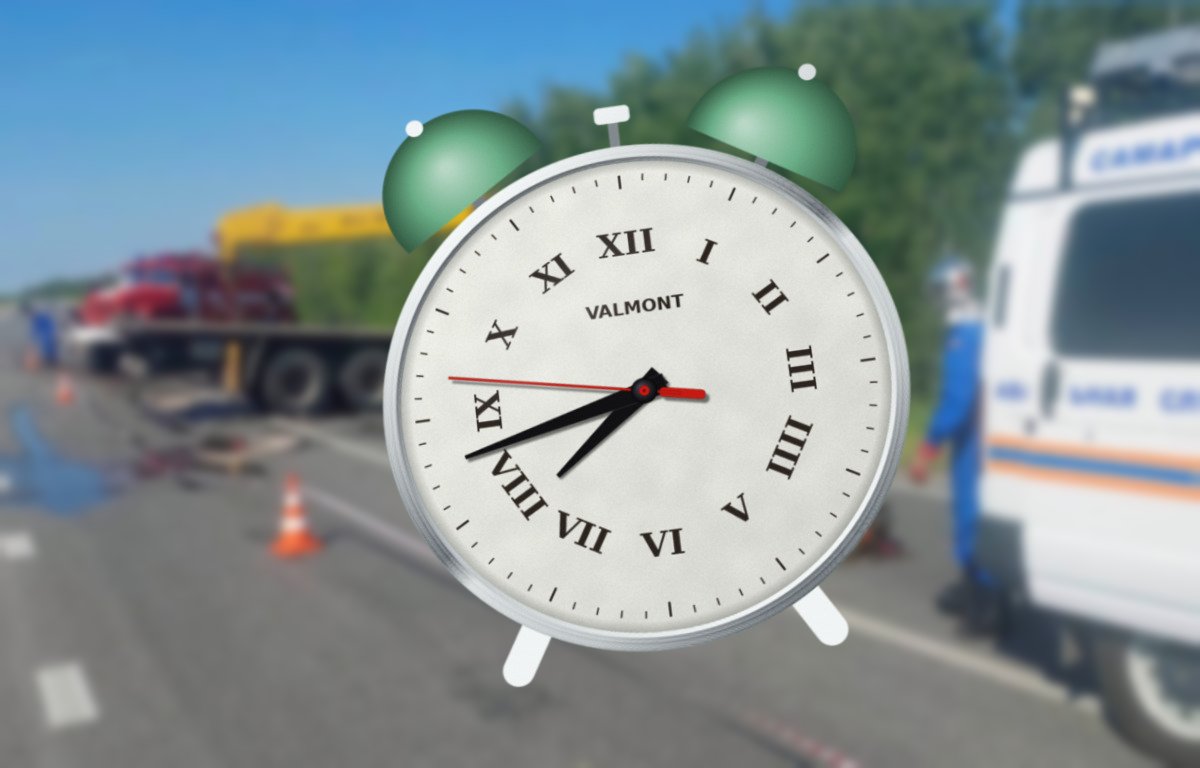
7:42:47
